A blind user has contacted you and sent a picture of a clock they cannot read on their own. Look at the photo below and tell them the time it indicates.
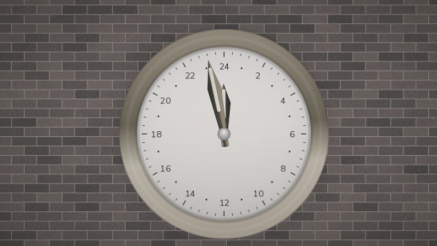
23:58
